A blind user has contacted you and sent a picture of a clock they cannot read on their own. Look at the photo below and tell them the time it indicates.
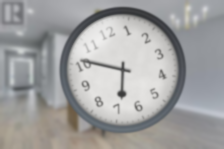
6:51
